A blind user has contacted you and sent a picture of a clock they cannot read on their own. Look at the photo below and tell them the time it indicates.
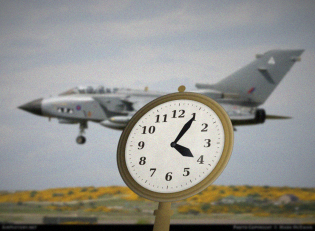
4:05
